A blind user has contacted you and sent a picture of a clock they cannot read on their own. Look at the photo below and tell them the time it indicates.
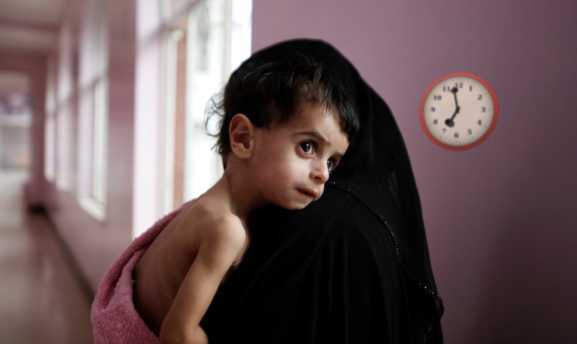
6:58
